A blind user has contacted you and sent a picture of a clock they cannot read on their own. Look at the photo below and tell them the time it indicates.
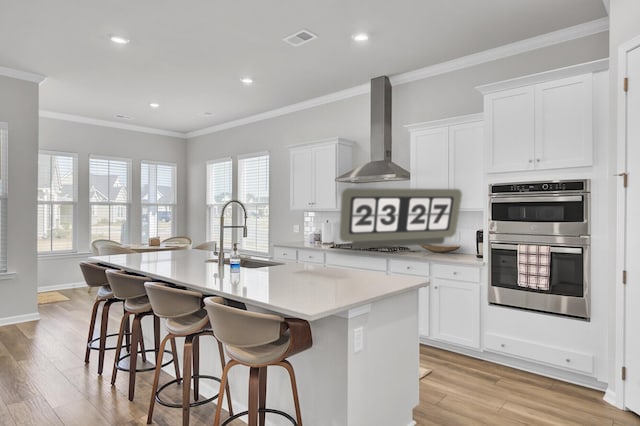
23:27
